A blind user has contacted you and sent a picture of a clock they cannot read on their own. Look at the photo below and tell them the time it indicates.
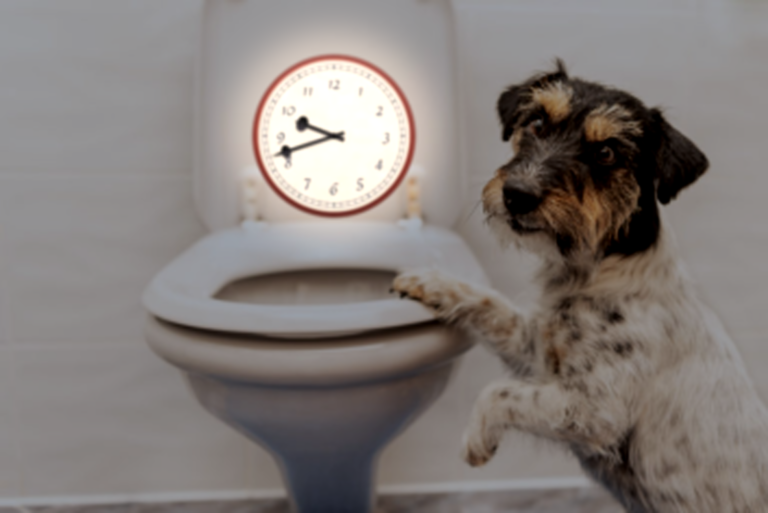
9:42
